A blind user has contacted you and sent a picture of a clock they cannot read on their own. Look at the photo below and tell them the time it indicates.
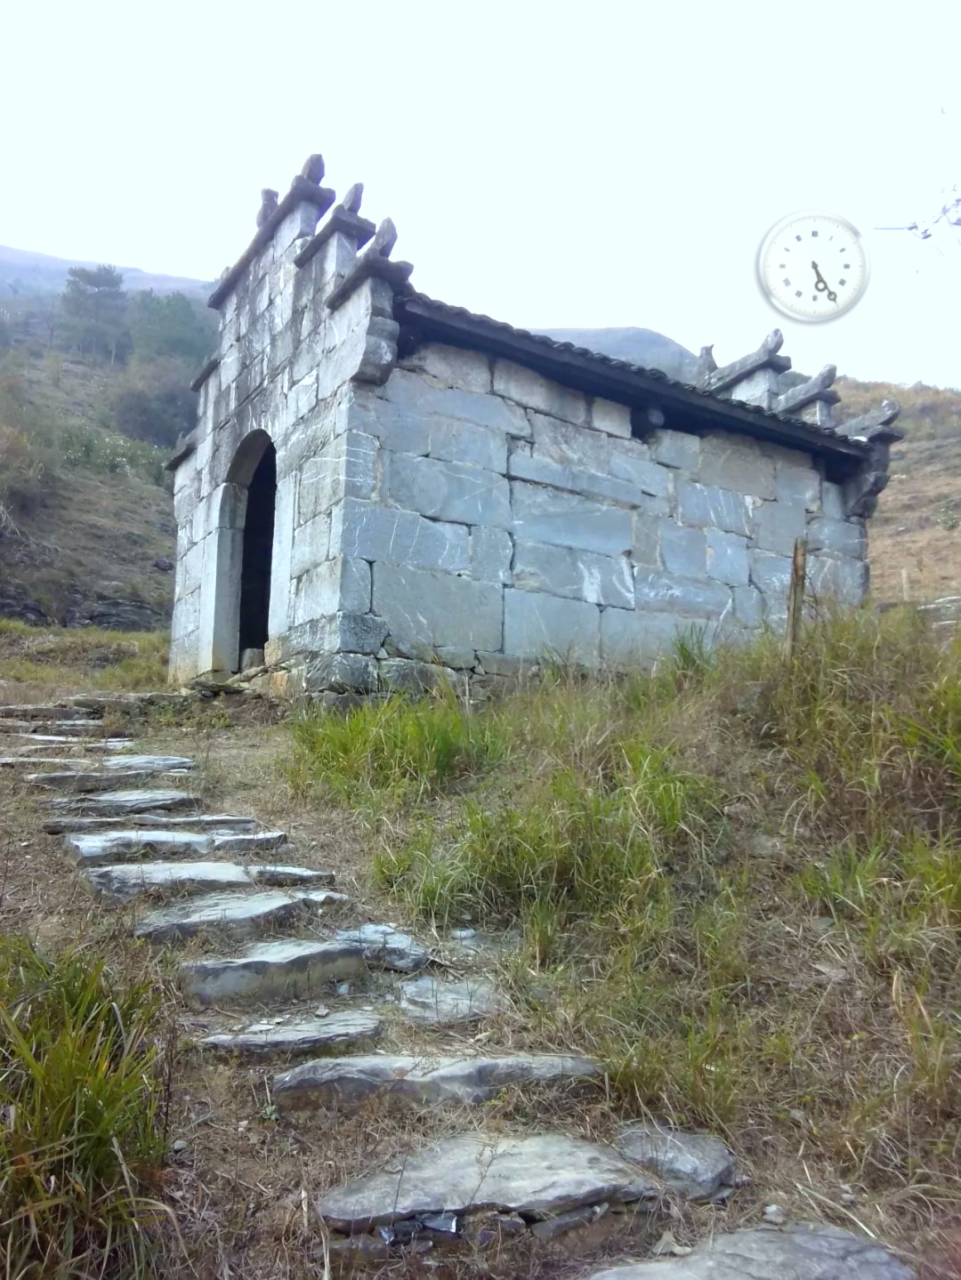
5:25
